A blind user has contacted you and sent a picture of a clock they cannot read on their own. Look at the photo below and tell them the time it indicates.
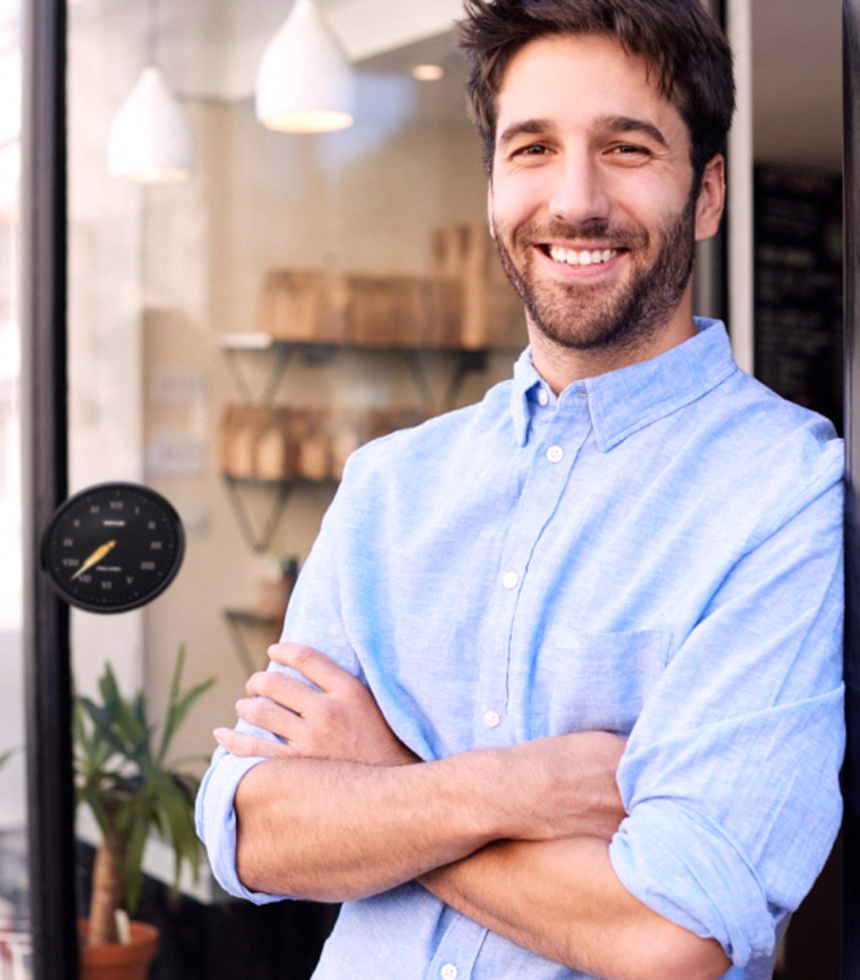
7:37
